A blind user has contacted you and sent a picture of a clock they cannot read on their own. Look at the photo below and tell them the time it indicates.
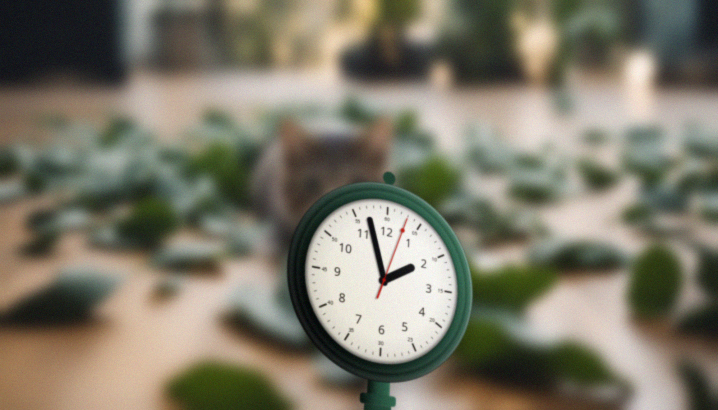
1:57:03
